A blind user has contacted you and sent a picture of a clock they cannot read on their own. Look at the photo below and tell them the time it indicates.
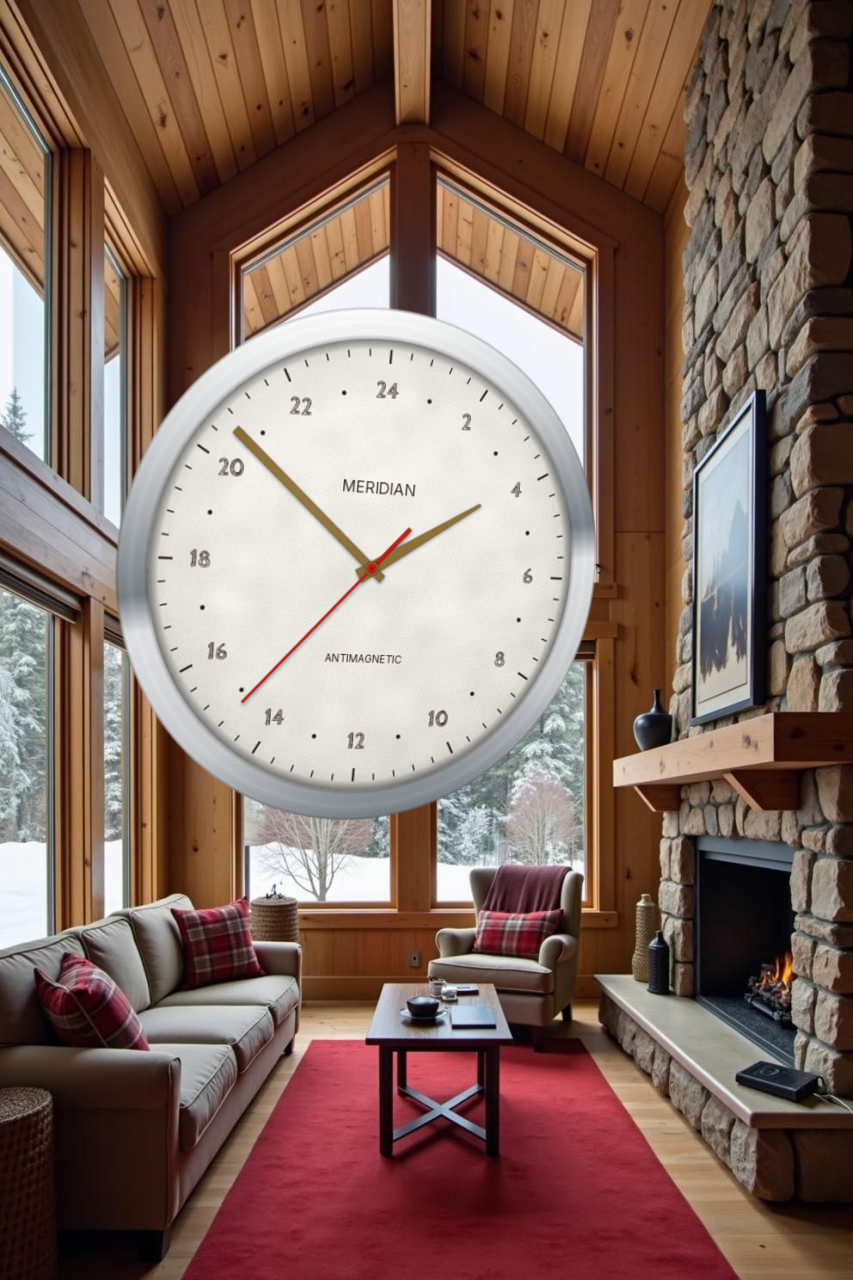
3:51:37
